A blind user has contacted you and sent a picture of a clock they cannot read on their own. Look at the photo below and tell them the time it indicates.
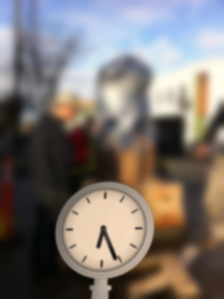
6:26
